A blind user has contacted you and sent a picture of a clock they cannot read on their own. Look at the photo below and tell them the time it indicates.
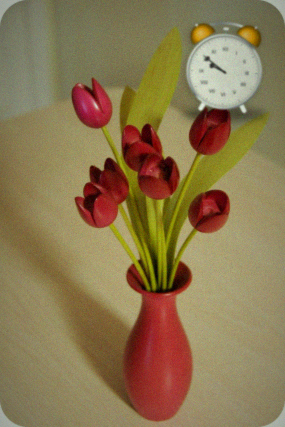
9:51
